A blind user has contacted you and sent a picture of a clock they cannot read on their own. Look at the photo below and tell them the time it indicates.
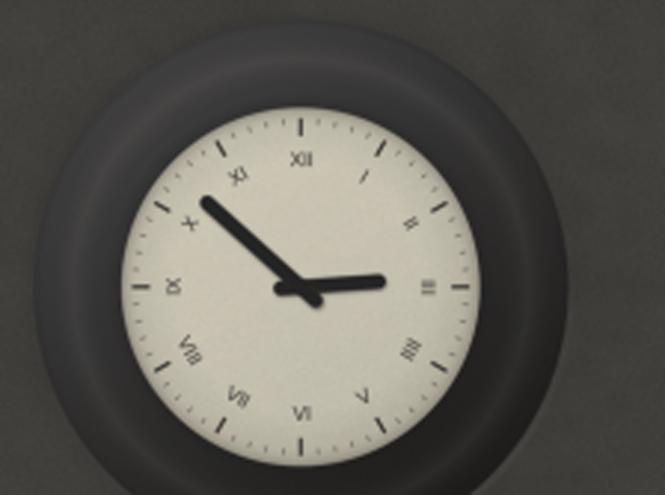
2:52
